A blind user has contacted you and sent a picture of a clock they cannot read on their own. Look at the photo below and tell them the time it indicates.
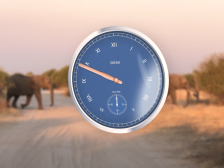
9:49
